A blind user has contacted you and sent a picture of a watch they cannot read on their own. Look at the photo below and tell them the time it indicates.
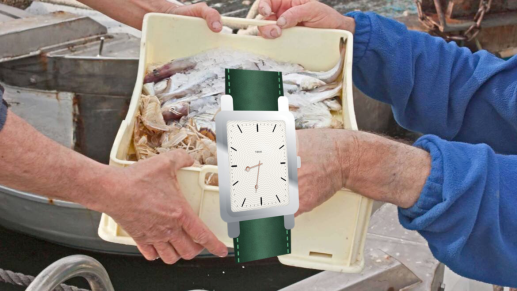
8:32
